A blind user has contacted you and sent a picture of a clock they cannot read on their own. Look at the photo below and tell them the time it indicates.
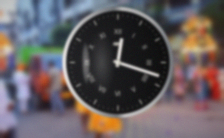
12:18
